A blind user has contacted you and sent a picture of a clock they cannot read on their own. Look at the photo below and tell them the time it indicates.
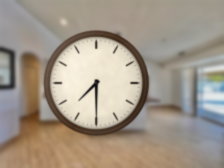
7:30
